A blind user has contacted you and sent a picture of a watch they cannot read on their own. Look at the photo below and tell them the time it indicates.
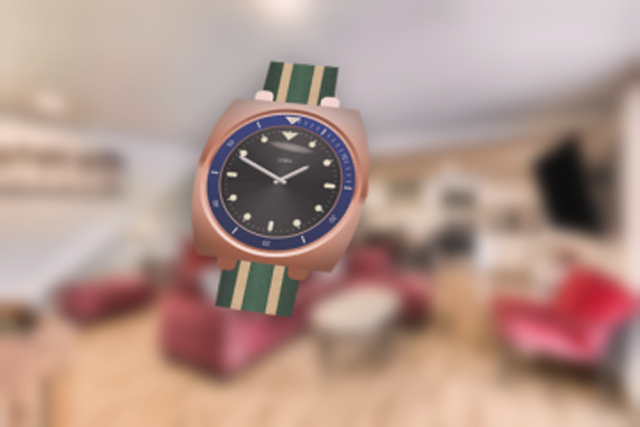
1:49
